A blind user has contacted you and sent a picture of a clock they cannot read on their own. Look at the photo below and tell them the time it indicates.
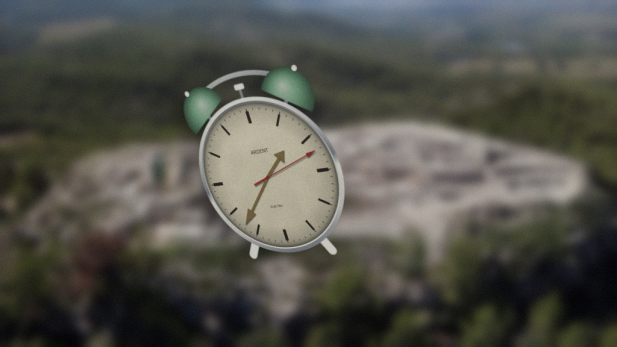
1:37:12
